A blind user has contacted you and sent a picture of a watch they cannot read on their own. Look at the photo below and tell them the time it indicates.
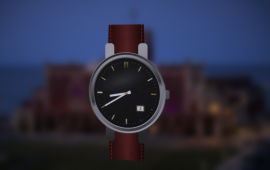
8:40
